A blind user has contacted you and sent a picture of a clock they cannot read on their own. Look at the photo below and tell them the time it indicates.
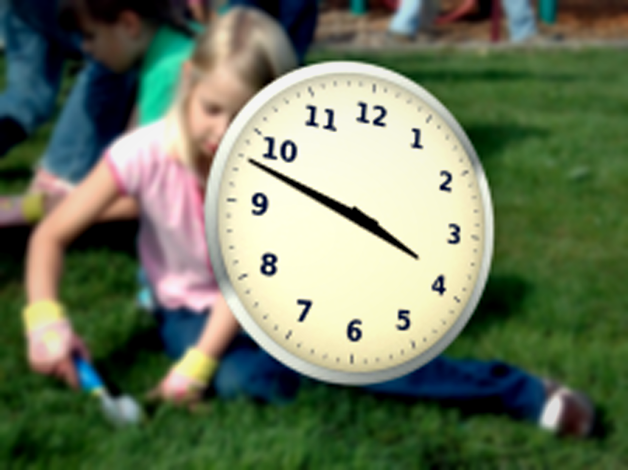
3:48
